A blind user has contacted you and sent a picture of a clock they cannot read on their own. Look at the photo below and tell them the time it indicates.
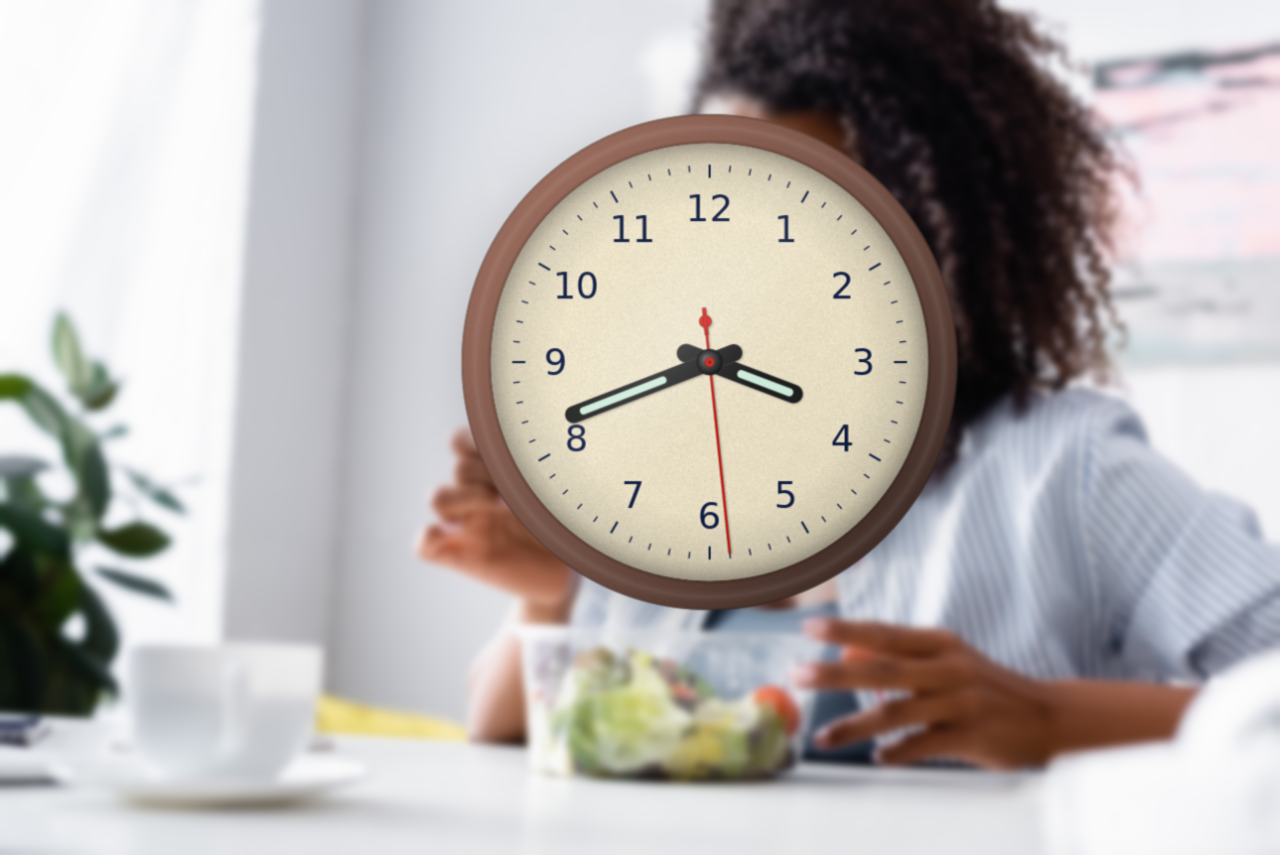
3:41:29
